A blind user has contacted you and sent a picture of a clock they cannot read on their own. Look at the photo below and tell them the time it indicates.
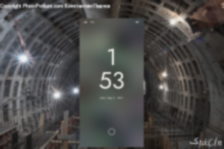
1:53
